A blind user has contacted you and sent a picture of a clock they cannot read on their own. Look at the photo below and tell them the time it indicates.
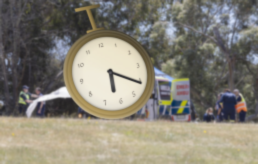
6:21
